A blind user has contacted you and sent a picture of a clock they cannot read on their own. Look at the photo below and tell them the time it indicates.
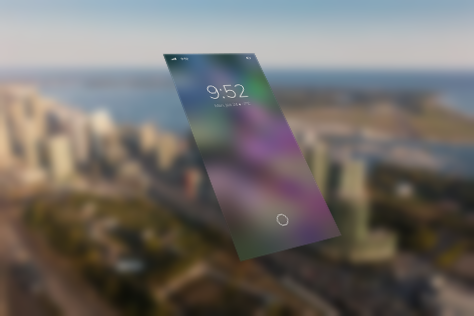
9:52
